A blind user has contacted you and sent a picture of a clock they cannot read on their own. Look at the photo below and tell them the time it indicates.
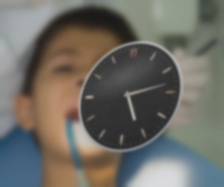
5:13
